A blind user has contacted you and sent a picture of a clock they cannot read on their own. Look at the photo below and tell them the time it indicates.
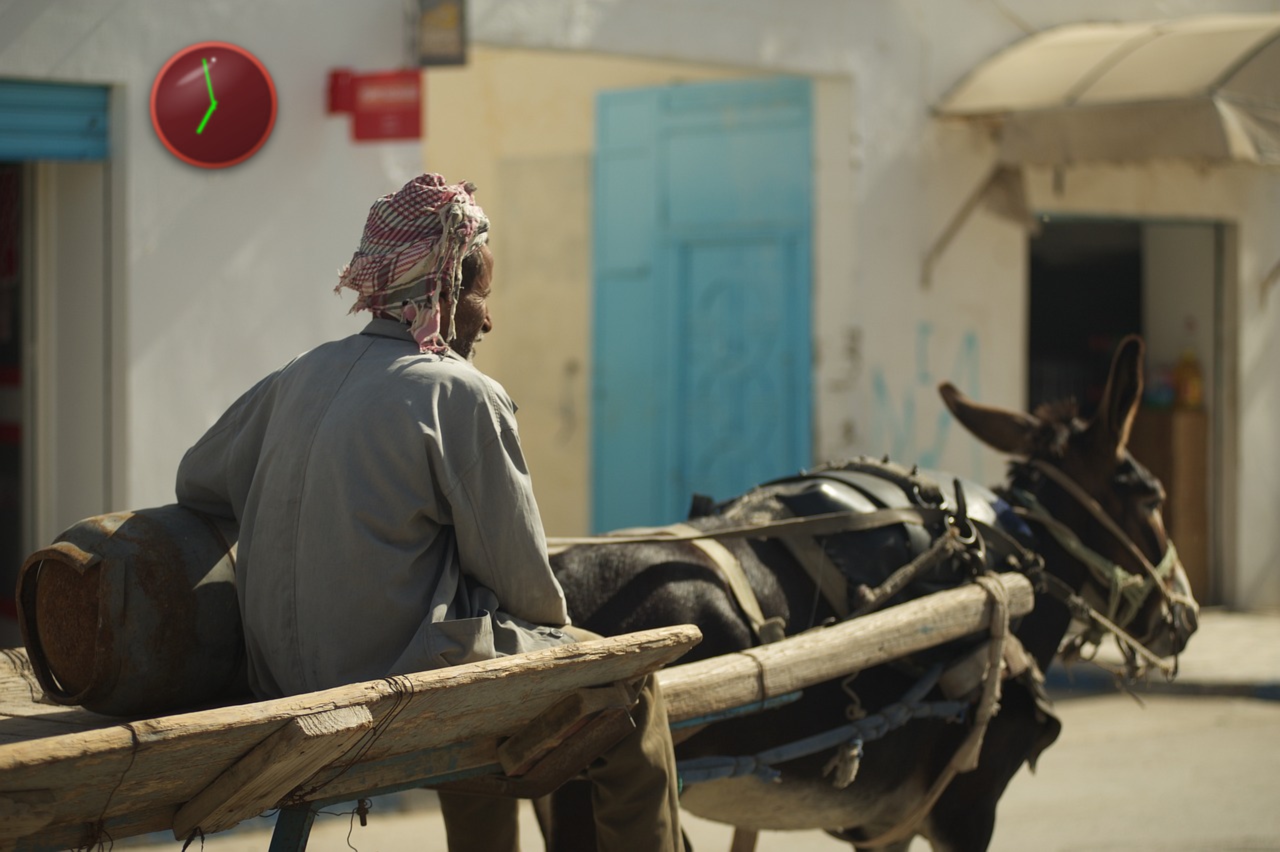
6:58
